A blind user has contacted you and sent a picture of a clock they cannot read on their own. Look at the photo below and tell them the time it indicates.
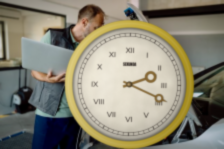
2:19
